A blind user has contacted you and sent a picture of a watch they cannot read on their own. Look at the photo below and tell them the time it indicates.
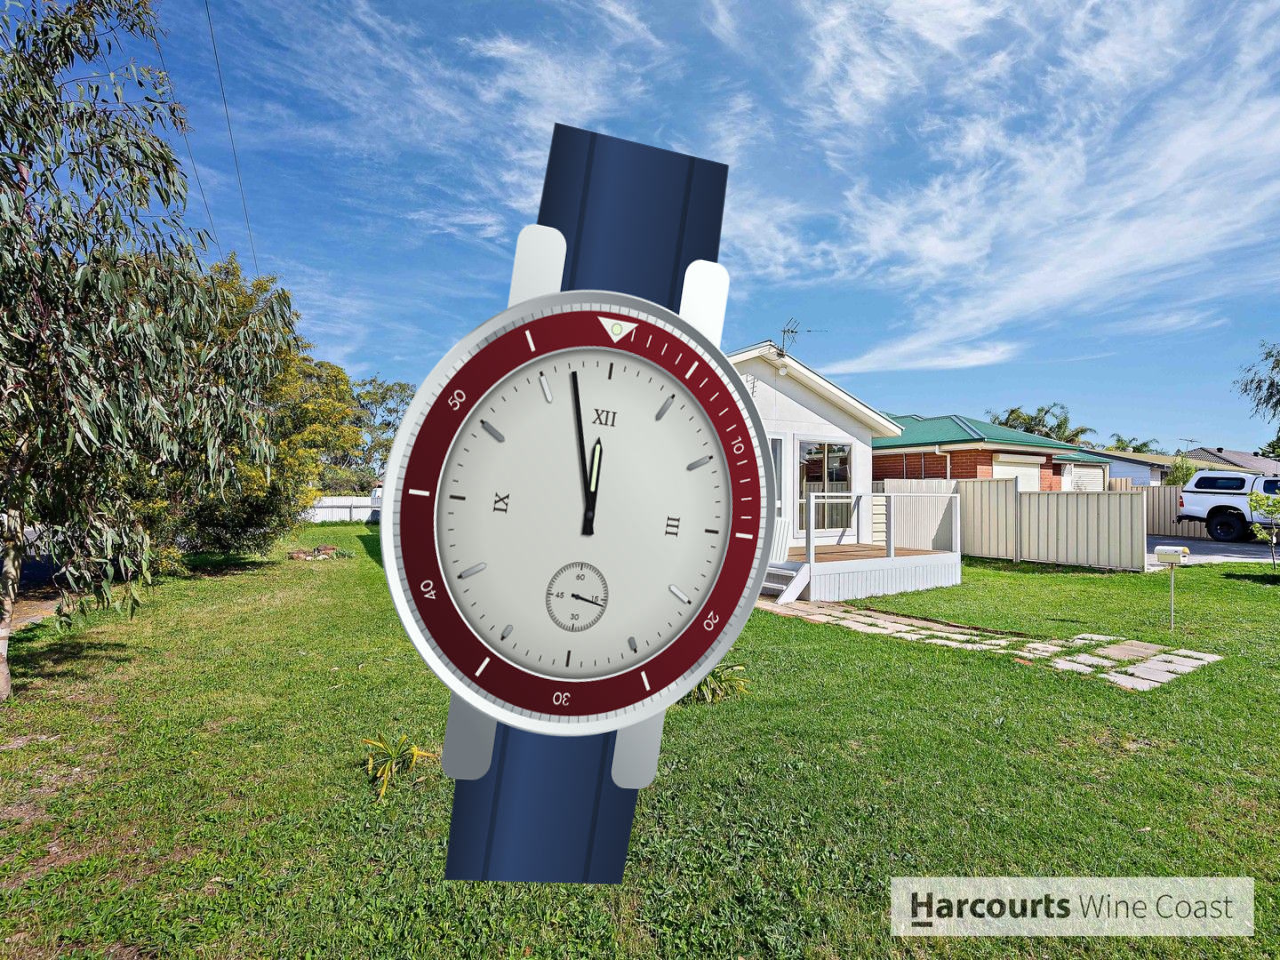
11:57:17
